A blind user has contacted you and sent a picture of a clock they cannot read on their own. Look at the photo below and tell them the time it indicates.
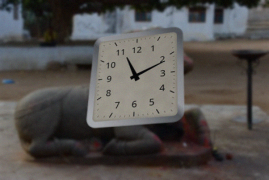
11:11
